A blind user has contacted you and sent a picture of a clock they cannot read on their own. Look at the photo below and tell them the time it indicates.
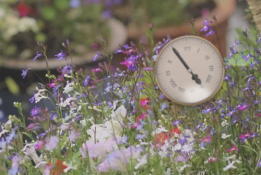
4:55
